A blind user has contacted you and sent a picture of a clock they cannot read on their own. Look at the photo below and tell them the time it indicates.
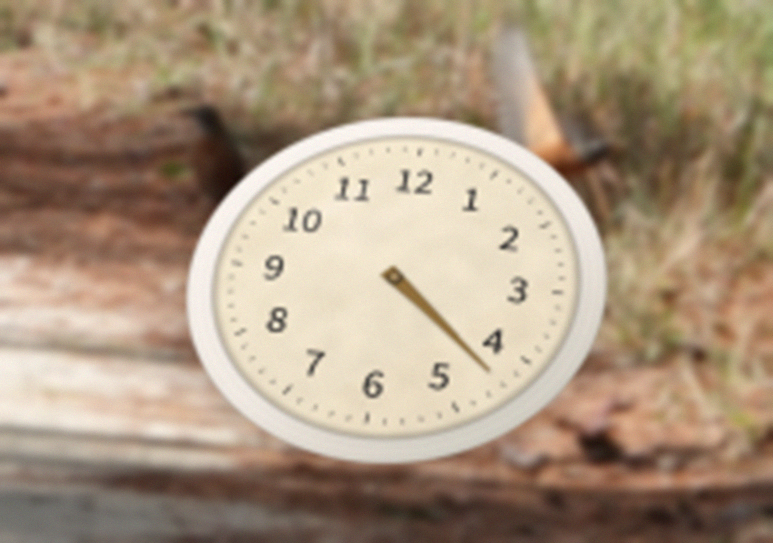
4:22
